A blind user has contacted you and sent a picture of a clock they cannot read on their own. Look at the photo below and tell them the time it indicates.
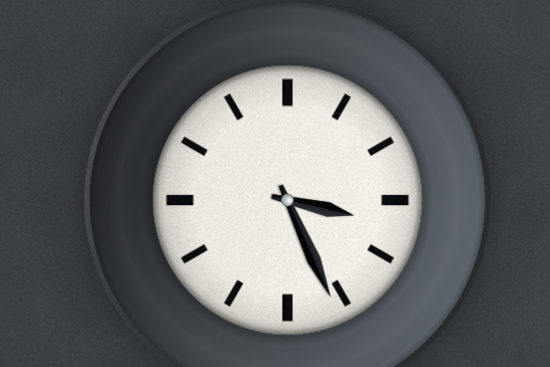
3:26
